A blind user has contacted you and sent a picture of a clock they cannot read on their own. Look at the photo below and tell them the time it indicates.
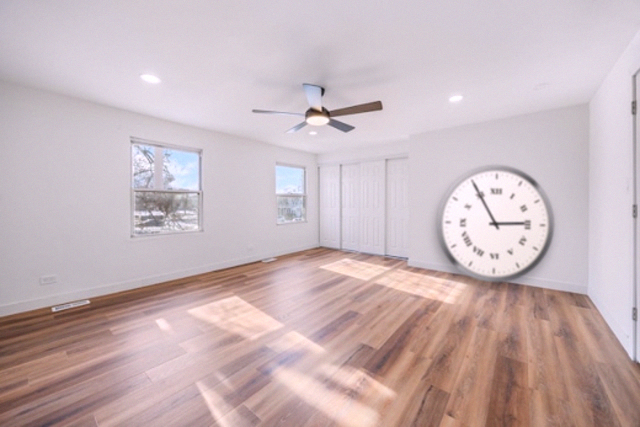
2:55
